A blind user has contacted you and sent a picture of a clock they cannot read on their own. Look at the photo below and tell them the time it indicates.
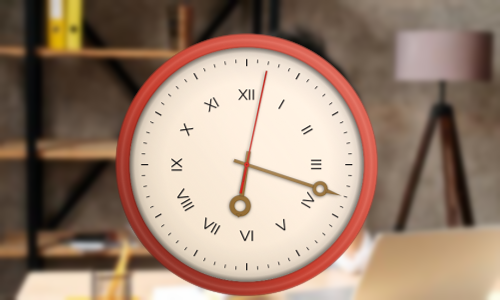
6:18:02
